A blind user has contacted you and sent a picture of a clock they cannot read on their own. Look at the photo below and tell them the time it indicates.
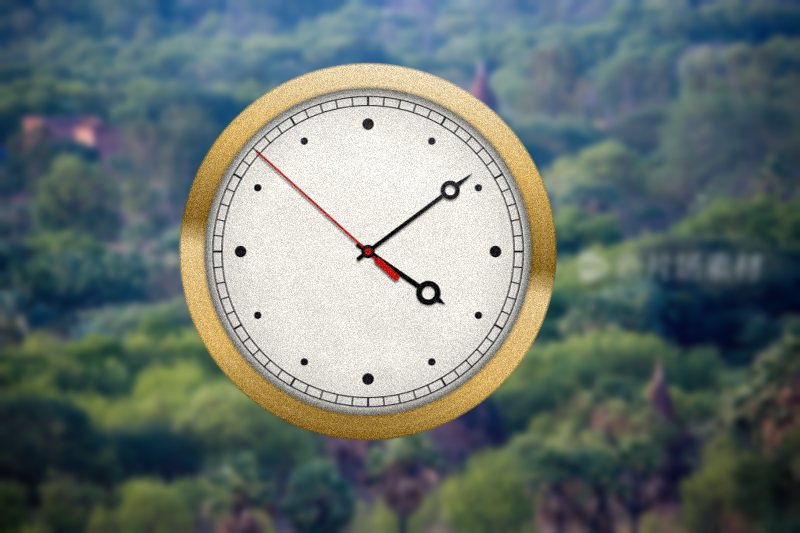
4:08:52
